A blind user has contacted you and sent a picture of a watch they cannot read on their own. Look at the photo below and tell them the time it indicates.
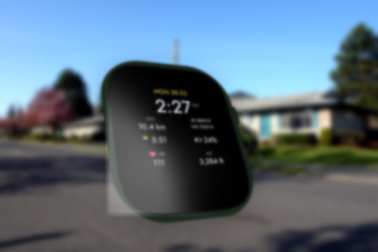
2:27
